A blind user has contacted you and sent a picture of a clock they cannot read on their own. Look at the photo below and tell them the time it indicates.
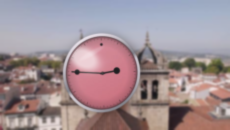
2:46
